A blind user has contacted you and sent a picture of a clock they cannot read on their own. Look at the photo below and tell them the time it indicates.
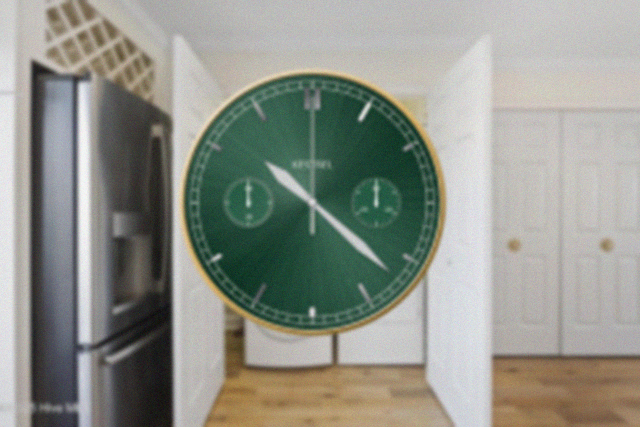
10:22
